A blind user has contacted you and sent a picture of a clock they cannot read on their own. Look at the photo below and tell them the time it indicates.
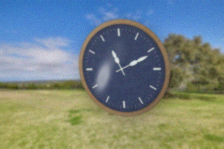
11:11
